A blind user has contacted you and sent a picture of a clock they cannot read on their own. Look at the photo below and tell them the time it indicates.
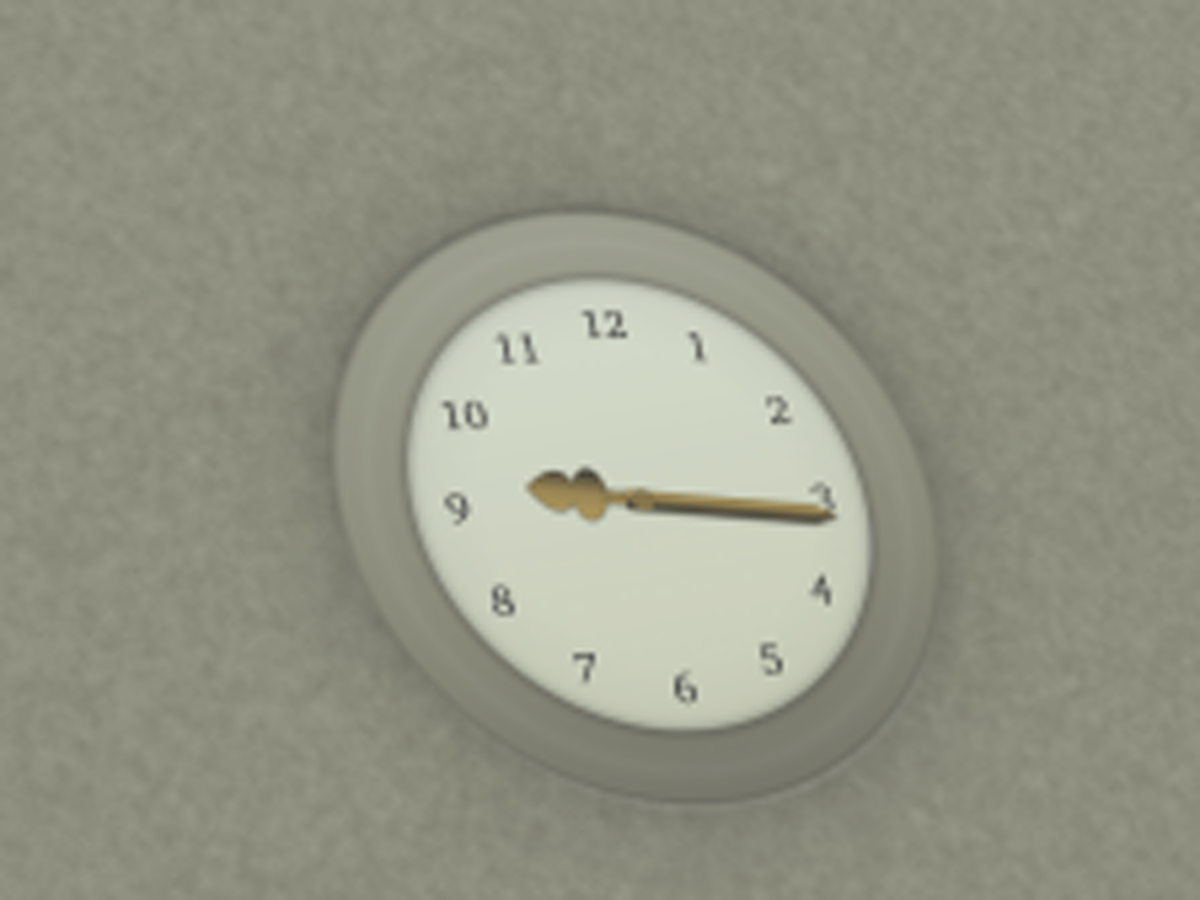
9:16
